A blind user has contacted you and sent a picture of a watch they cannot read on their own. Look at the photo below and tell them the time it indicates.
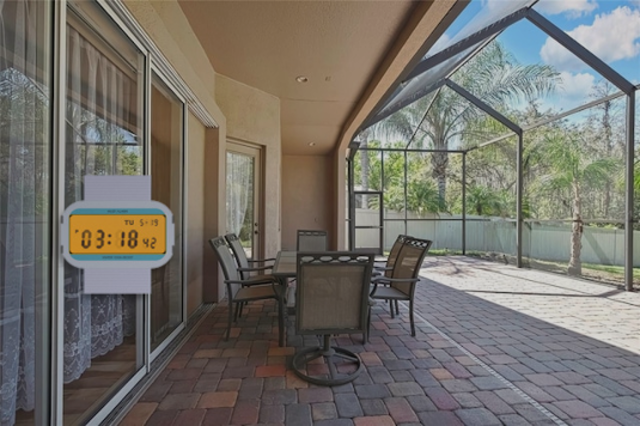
3:18:42
